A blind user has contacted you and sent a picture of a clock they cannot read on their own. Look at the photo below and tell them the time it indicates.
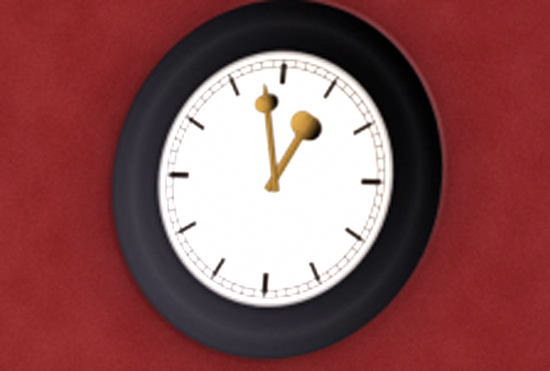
12:58
